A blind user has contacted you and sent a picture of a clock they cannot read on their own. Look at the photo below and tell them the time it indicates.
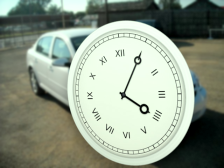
4:05
